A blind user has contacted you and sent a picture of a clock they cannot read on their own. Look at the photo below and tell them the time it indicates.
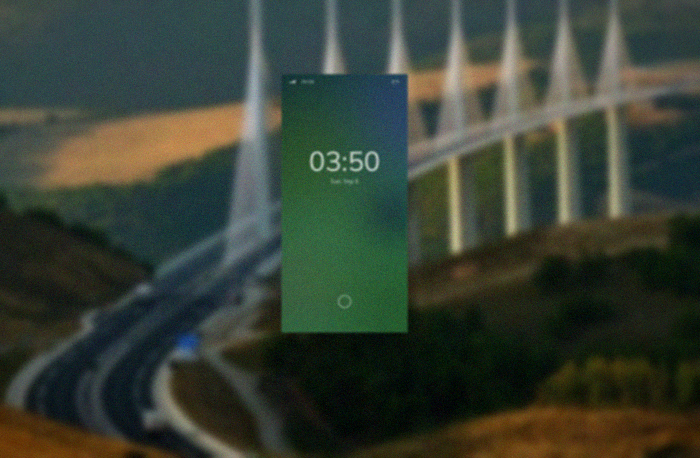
3:50
